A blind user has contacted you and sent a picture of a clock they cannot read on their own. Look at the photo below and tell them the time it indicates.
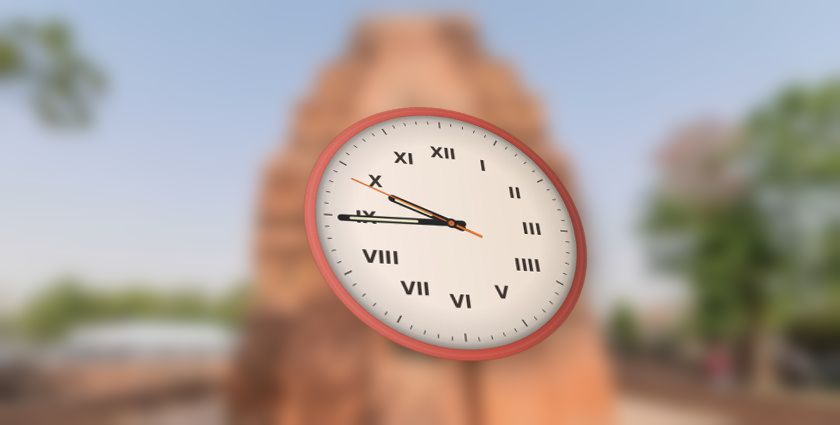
9:44:49
